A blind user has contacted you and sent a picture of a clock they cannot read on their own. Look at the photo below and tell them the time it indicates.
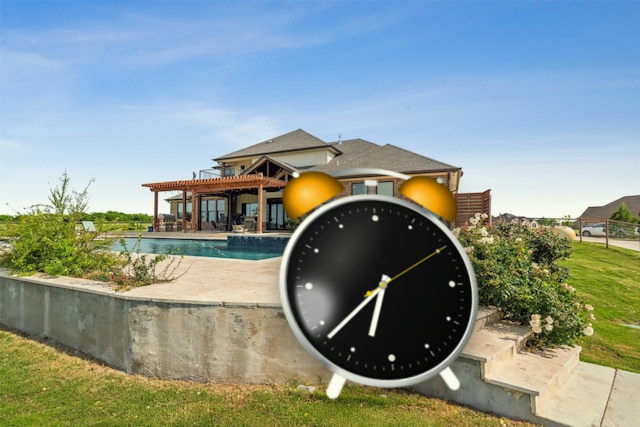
6:38:10
